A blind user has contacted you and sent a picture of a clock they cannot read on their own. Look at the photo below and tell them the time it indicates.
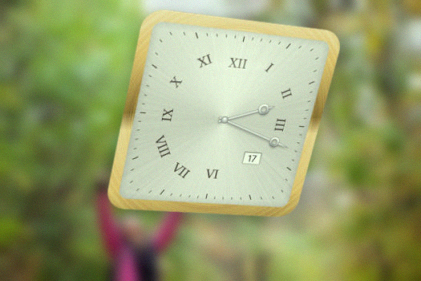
2:18
